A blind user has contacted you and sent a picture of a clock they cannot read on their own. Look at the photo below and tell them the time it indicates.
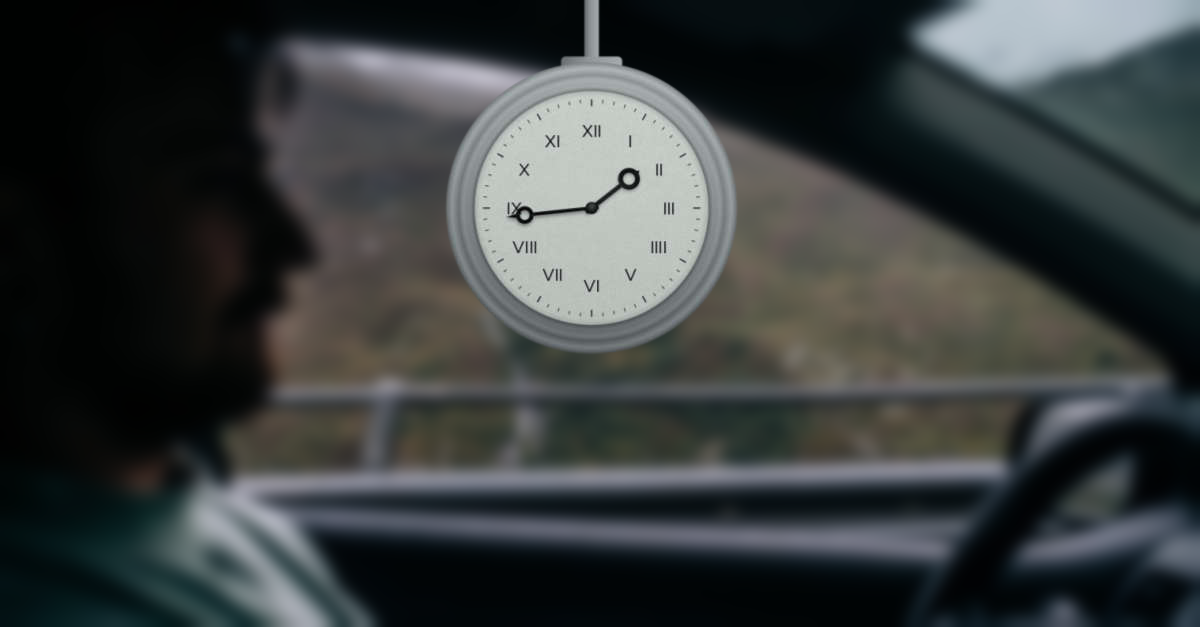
1:44
